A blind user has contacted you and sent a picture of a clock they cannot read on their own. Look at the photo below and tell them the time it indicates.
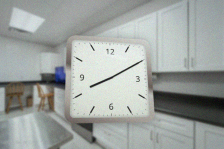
8:10
